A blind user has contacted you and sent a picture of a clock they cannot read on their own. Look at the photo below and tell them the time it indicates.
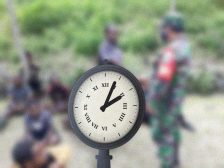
2:04
